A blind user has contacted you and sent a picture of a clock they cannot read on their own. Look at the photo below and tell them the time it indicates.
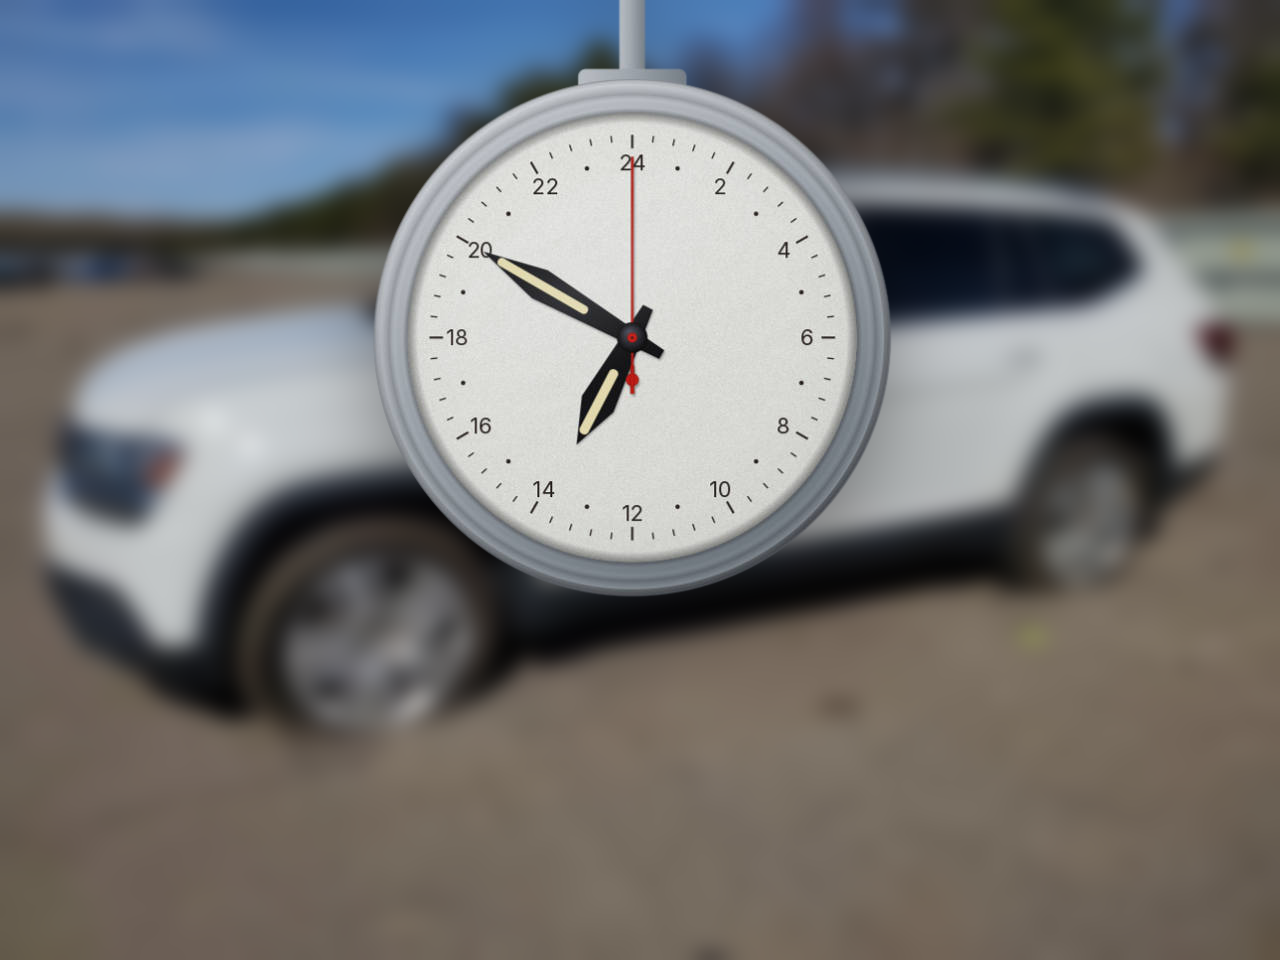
13:50:00
